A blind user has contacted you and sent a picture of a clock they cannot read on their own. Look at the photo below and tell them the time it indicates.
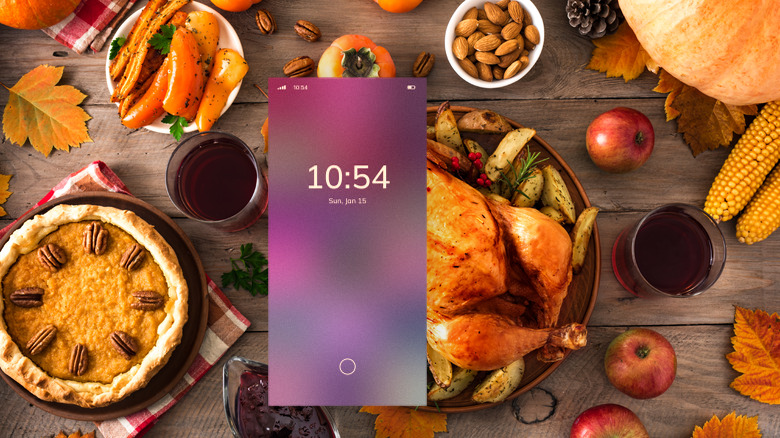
10:54
